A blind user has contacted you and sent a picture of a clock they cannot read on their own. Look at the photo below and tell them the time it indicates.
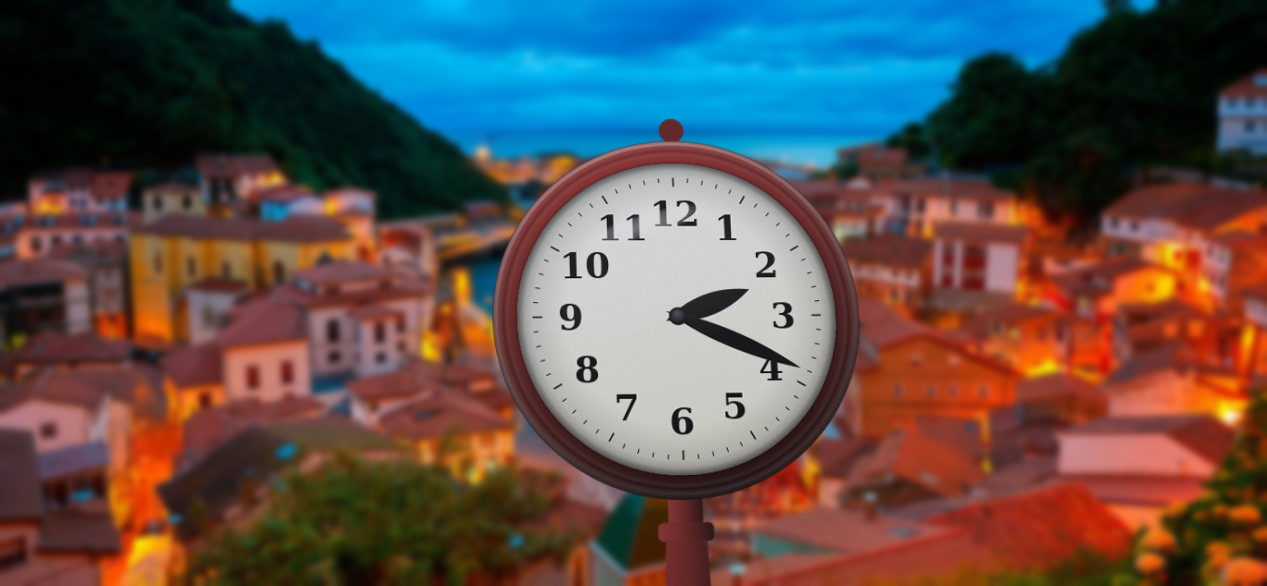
2:19
